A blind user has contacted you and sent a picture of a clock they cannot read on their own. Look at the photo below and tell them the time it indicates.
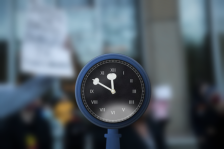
11:50
